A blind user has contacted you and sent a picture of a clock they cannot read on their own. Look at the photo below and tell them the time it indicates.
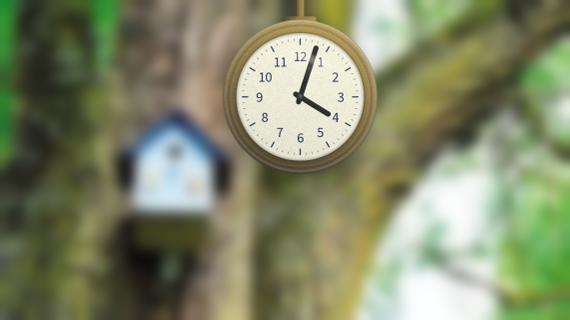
4:03
